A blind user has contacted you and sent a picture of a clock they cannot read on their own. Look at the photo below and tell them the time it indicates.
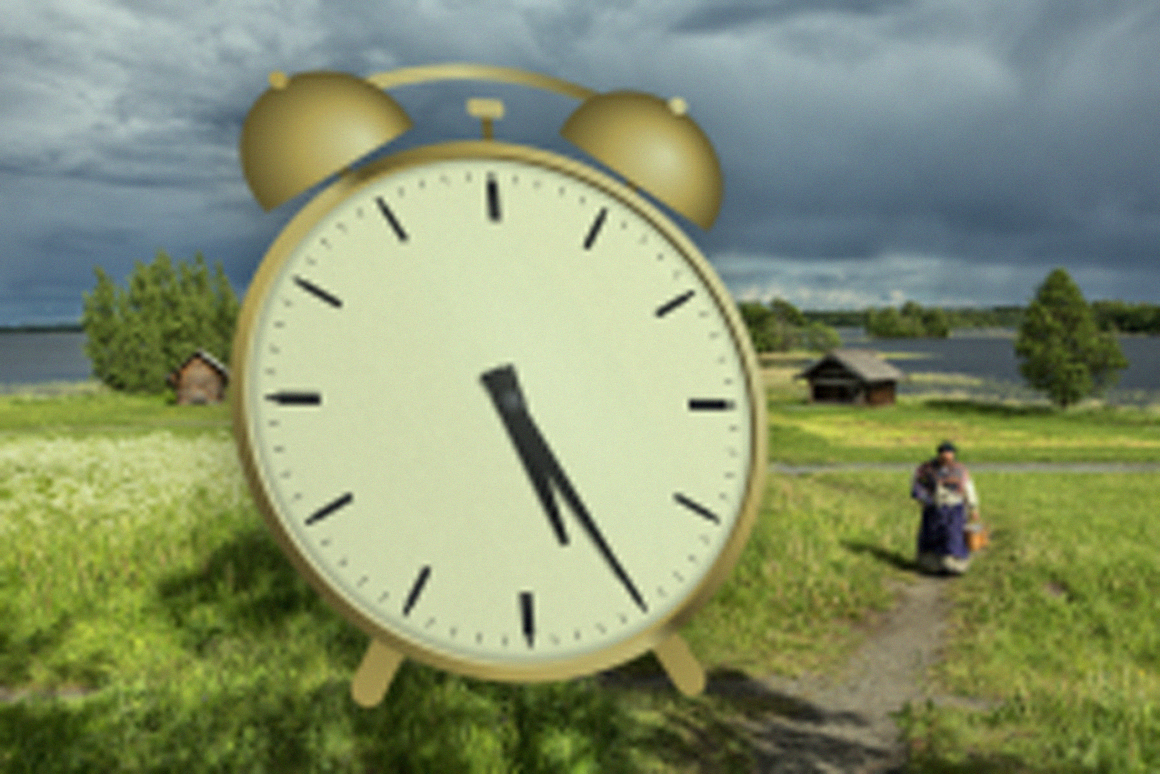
5:25
